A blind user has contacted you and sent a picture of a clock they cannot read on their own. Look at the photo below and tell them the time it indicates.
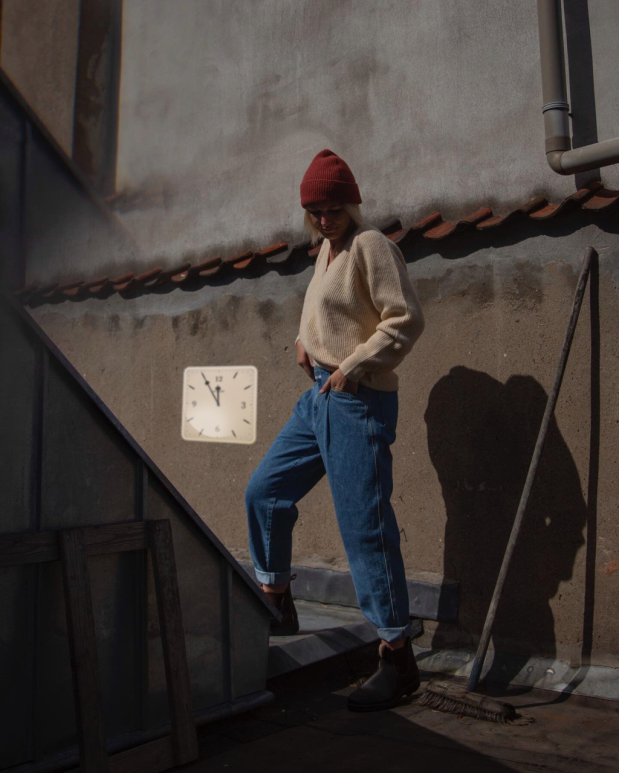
11:55
